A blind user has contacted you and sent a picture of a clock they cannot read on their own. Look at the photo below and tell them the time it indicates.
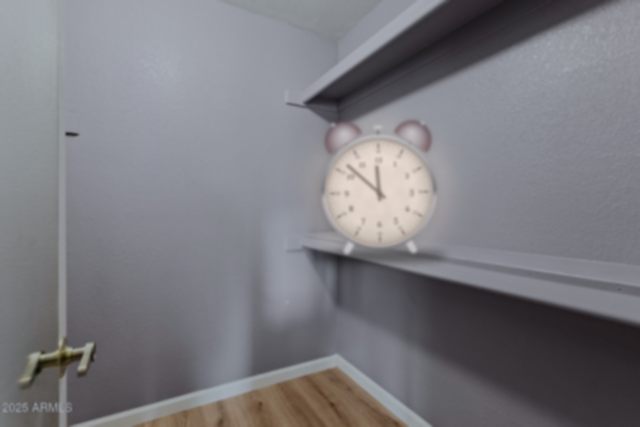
11:52
